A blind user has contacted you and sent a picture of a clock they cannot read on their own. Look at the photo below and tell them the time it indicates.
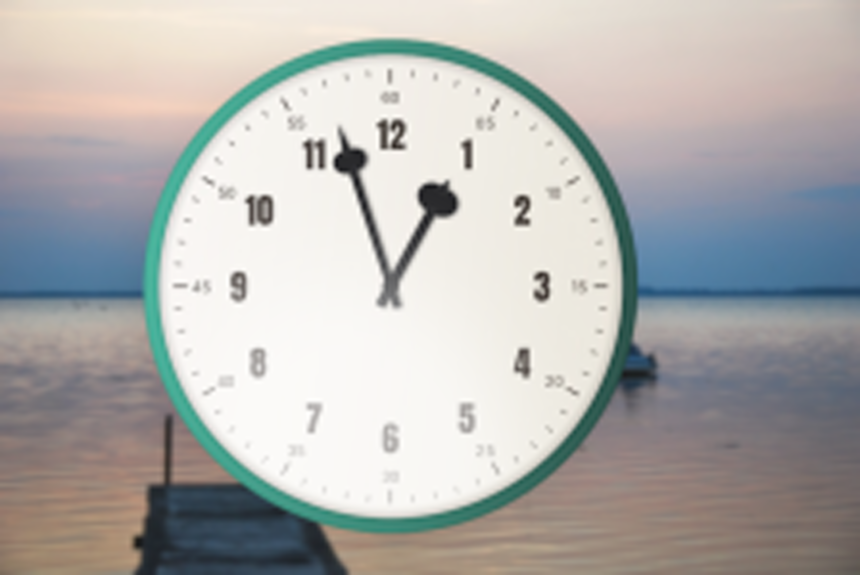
12:57
